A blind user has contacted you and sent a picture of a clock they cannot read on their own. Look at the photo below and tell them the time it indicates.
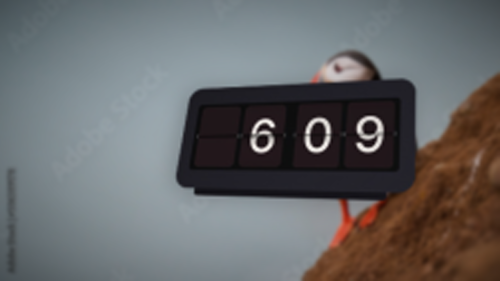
6:09
